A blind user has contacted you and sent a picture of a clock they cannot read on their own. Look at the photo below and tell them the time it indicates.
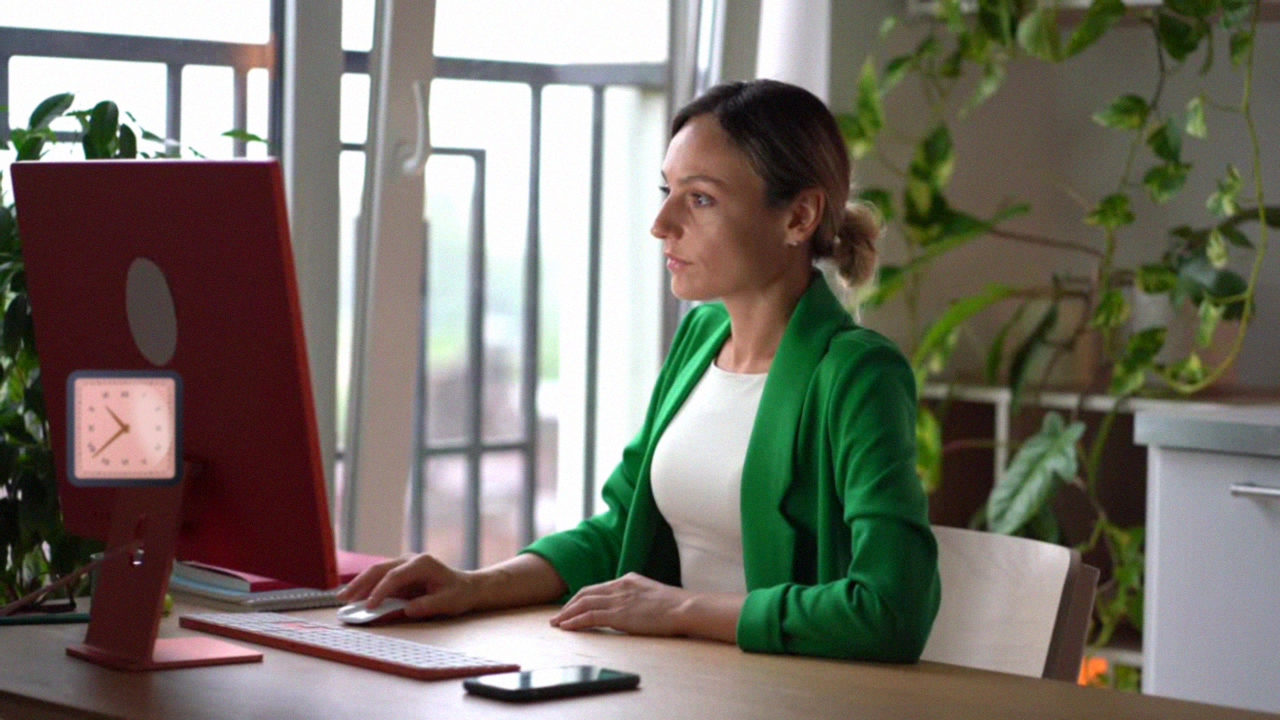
10:38
